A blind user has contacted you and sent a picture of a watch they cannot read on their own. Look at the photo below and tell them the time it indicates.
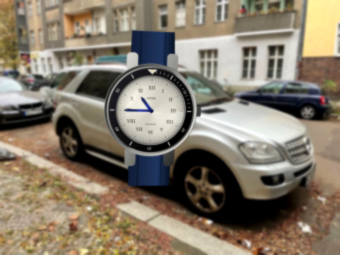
10:45
